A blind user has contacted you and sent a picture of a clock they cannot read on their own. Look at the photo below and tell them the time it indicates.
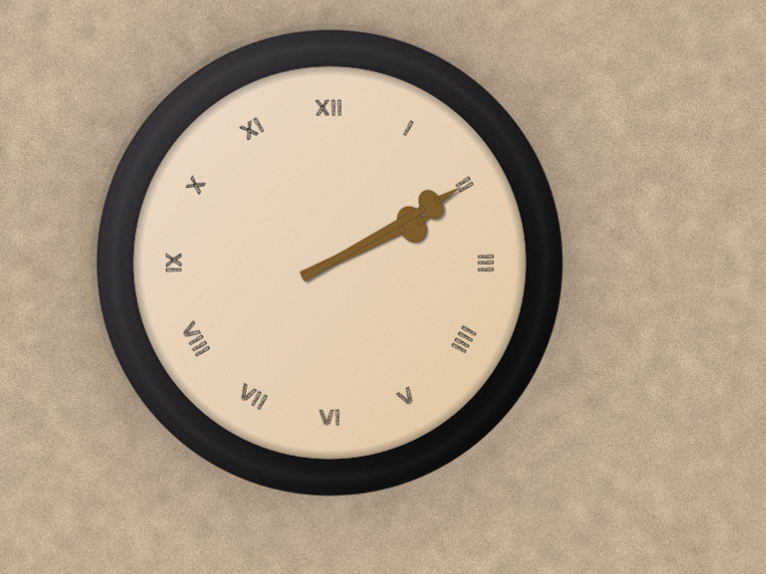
2:10
